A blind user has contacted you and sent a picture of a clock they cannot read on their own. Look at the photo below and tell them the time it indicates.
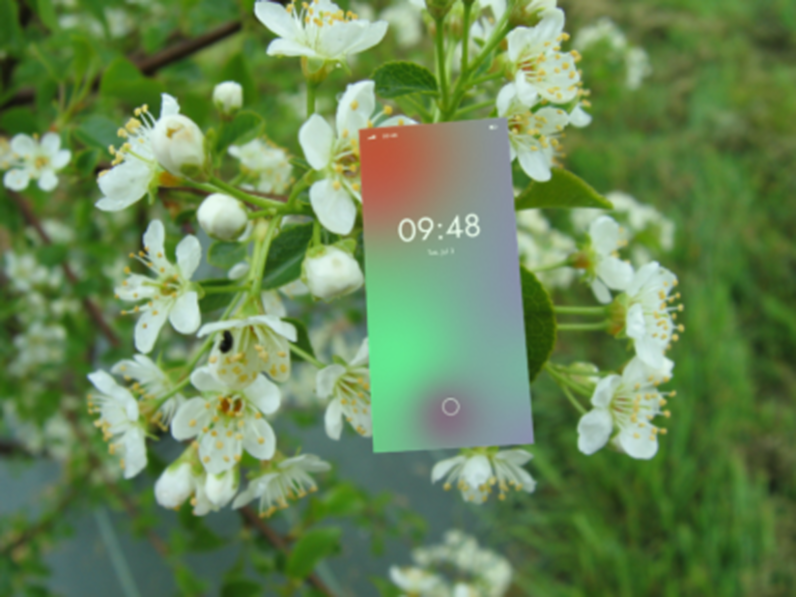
9:48
